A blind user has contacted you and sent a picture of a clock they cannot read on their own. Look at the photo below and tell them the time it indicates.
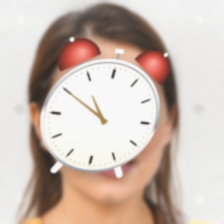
10:50
